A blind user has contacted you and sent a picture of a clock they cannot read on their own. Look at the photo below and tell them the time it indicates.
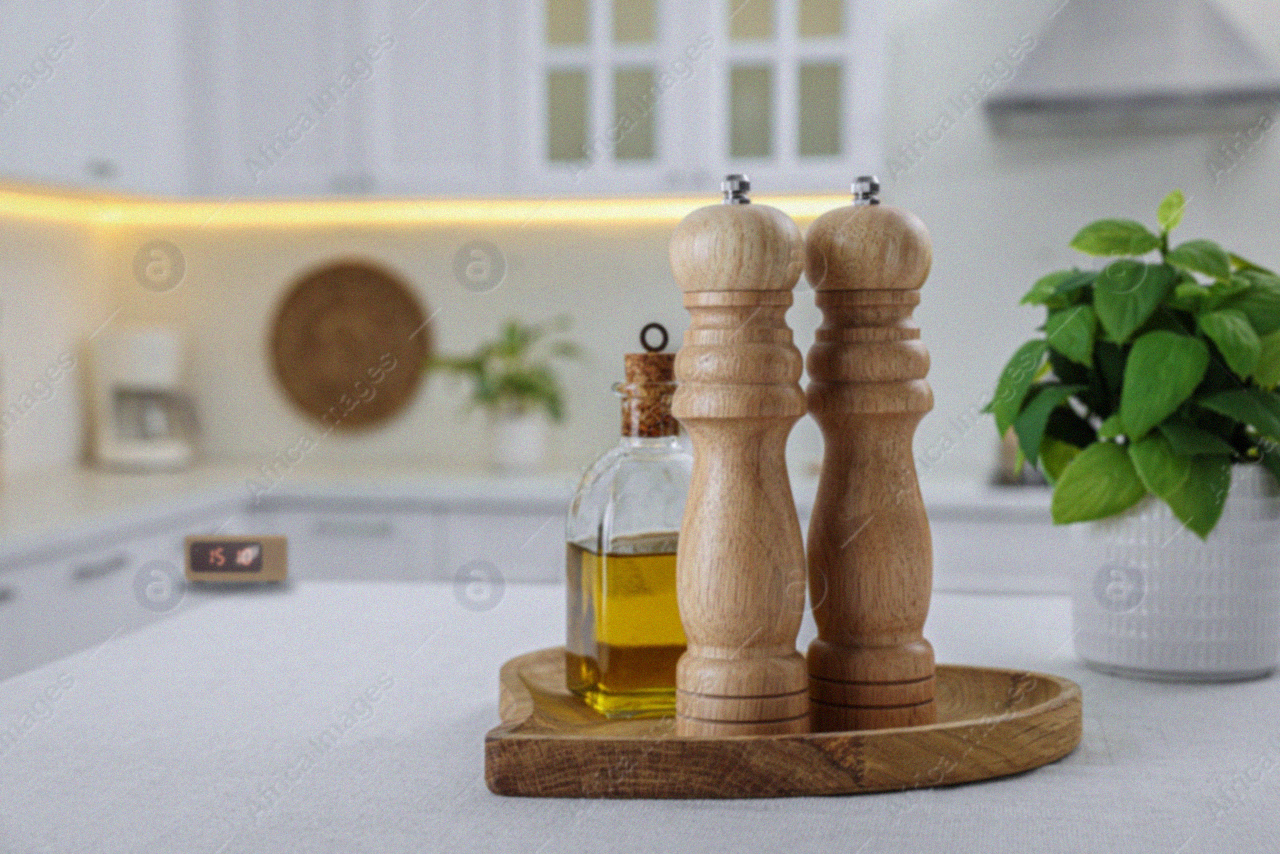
15:10
